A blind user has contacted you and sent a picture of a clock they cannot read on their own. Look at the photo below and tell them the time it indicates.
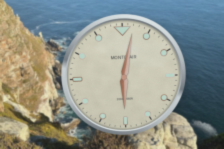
6:02
